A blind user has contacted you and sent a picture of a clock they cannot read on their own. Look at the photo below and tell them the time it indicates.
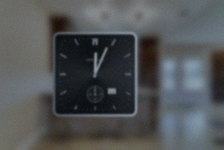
12:04
